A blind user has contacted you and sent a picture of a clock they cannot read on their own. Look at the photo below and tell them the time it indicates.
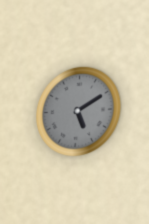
5:10
